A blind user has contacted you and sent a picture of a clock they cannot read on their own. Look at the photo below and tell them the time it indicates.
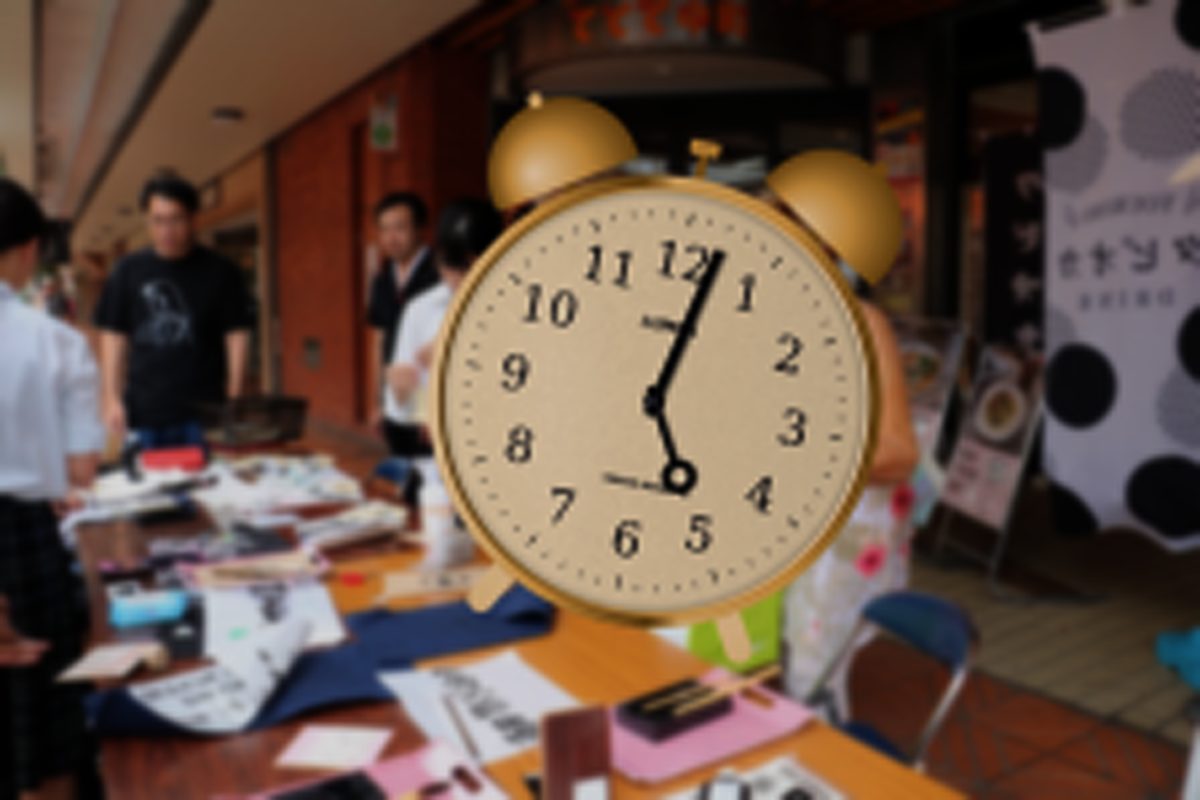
5:02
